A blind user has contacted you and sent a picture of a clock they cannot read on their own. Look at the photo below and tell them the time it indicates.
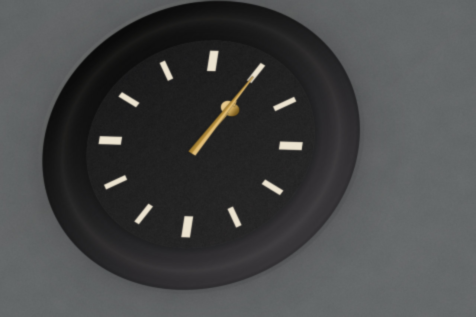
1:05
